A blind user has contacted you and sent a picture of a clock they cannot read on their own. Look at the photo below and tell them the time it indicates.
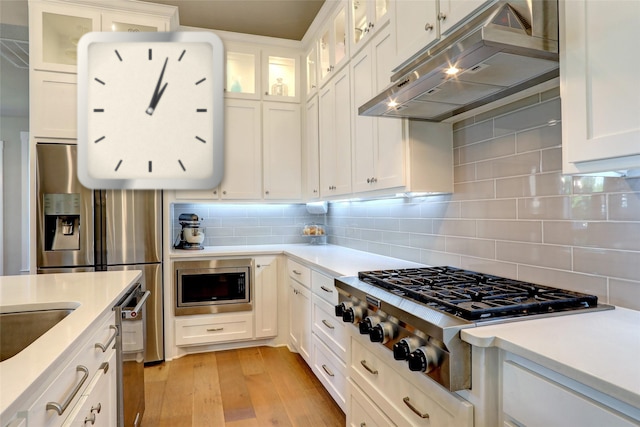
1:03
